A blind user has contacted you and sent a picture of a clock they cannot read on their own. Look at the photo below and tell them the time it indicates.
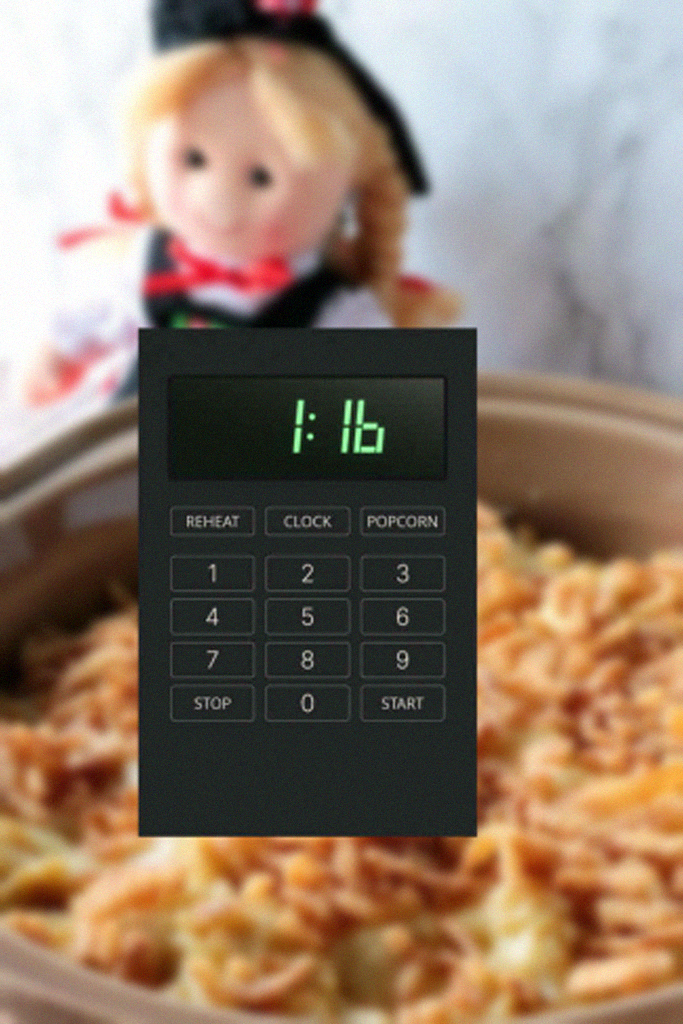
1:16
